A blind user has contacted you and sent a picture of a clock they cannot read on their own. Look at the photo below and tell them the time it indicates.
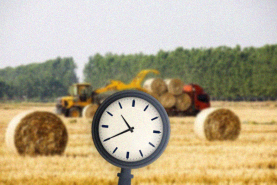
10:40
